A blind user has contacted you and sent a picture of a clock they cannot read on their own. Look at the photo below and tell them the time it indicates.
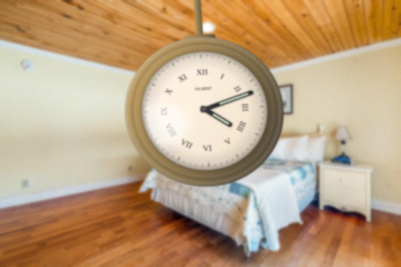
4:12
